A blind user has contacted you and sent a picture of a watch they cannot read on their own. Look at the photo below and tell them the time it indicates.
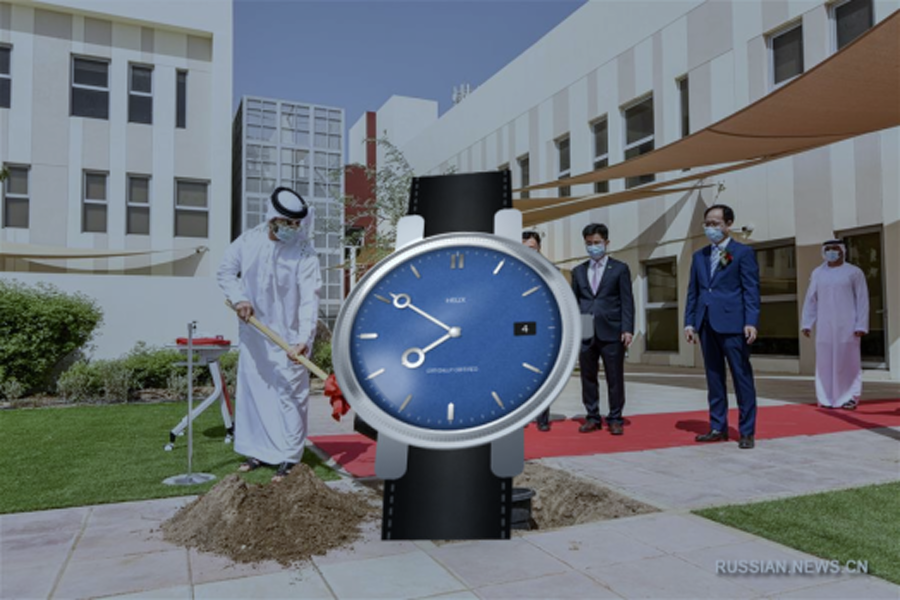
7:51
